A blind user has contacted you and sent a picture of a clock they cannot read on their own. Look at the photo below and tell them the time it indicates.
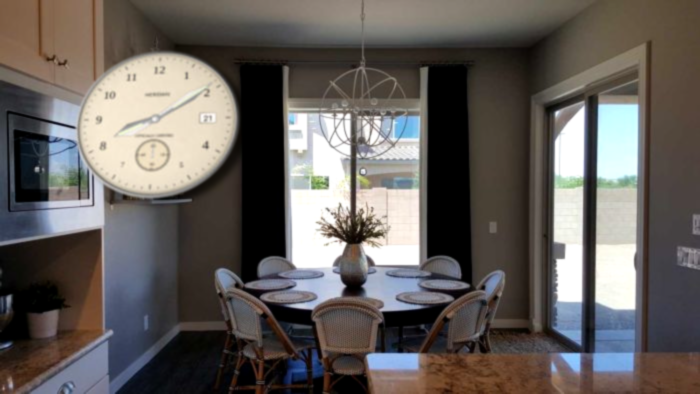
8:09
